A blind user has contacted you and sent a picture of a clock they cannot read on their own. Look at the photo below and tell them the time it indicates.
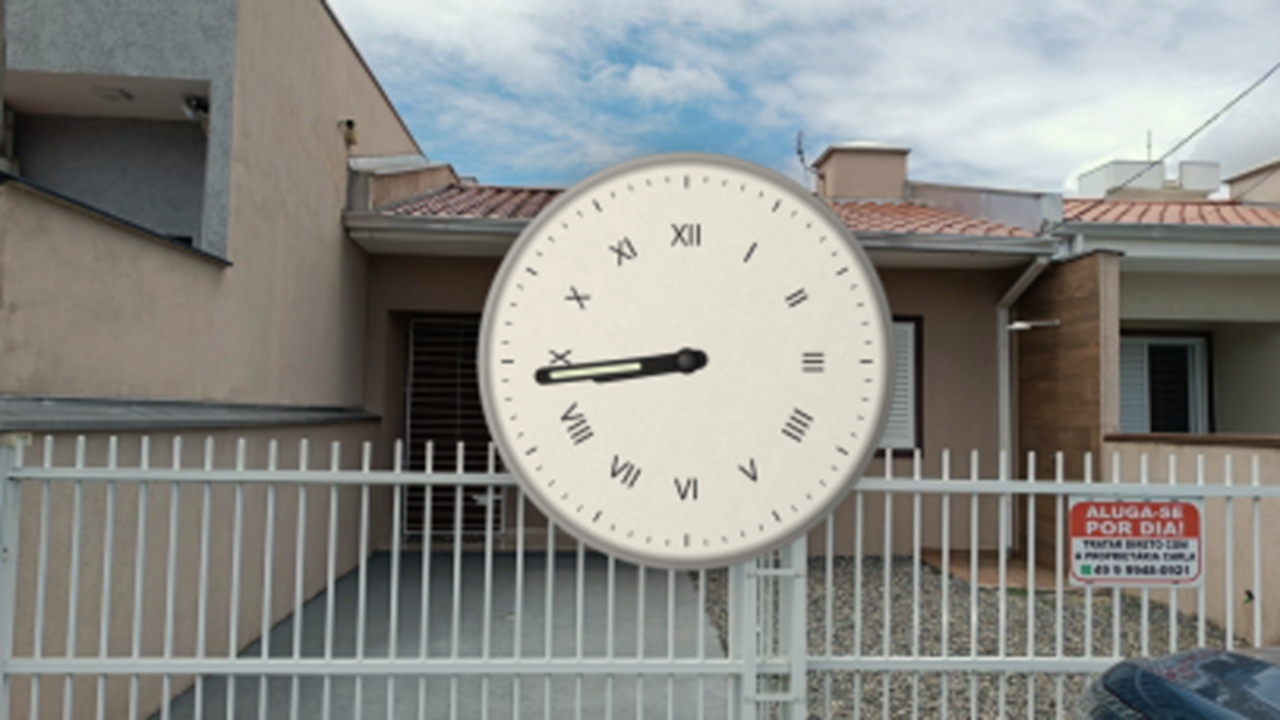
8:44
